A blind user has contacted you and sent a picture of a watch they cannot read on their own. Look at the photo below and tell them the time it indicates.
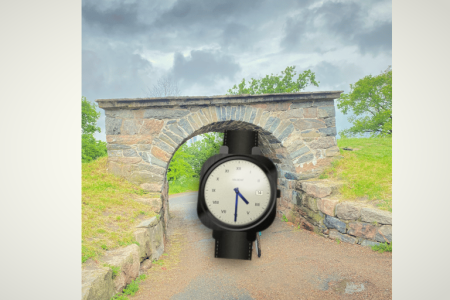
4:30
